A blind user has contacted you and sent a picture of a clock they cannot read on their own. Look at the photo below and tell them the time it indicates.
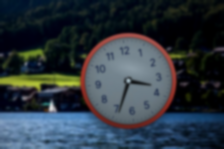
3:34
